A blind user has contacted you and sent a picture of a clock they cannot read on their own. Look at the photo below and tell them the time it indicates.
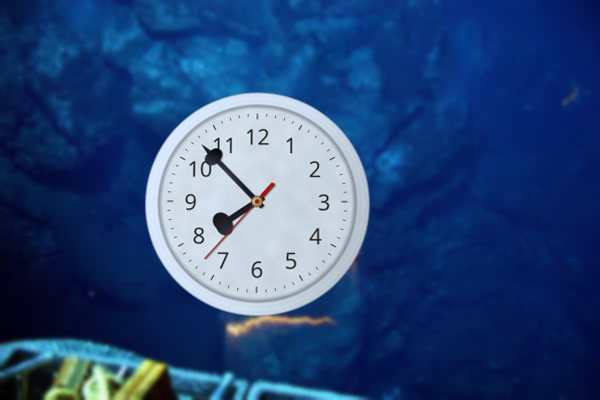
7:52:37
